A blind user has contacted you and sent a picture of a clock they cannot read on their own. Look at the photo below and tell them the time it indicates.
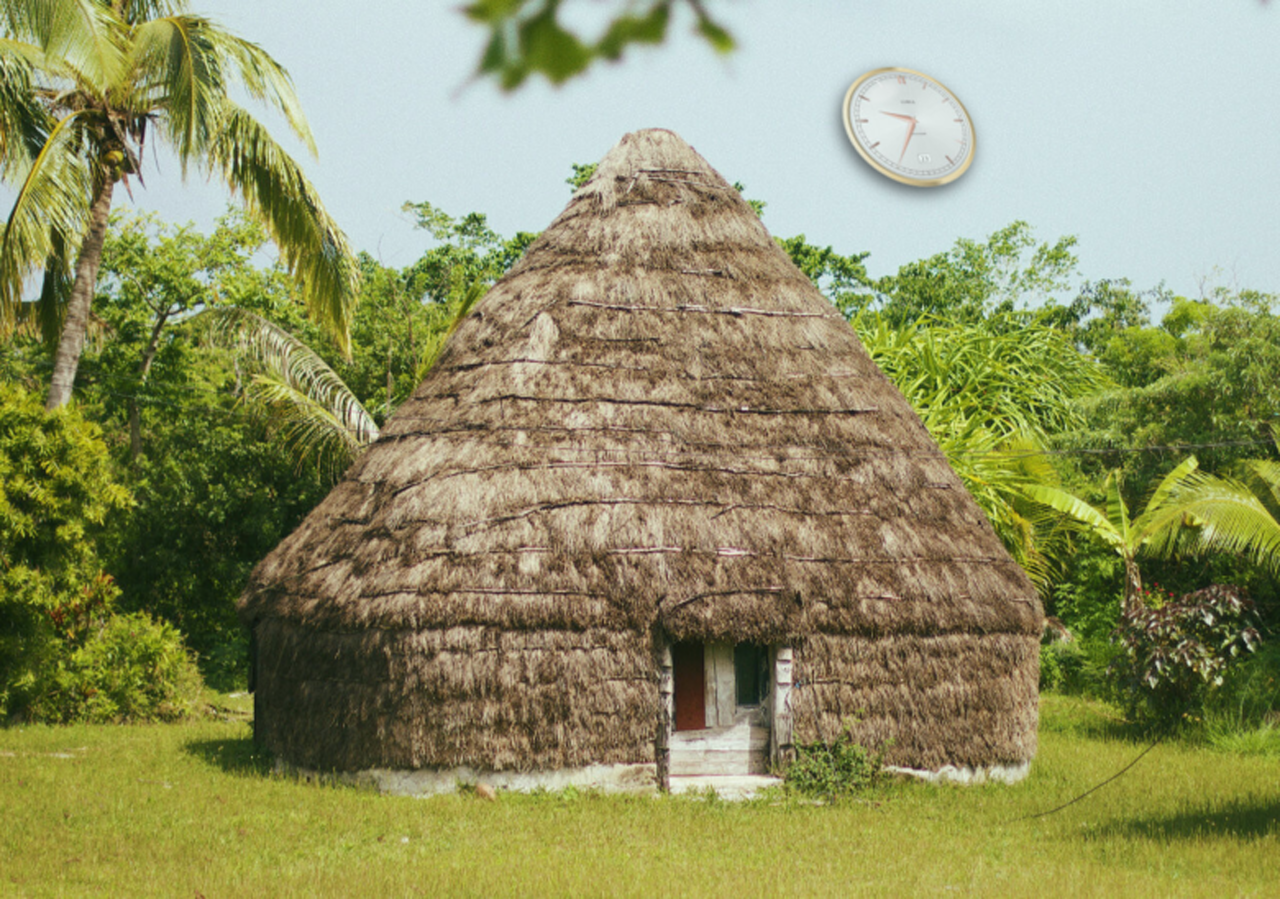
9:35
